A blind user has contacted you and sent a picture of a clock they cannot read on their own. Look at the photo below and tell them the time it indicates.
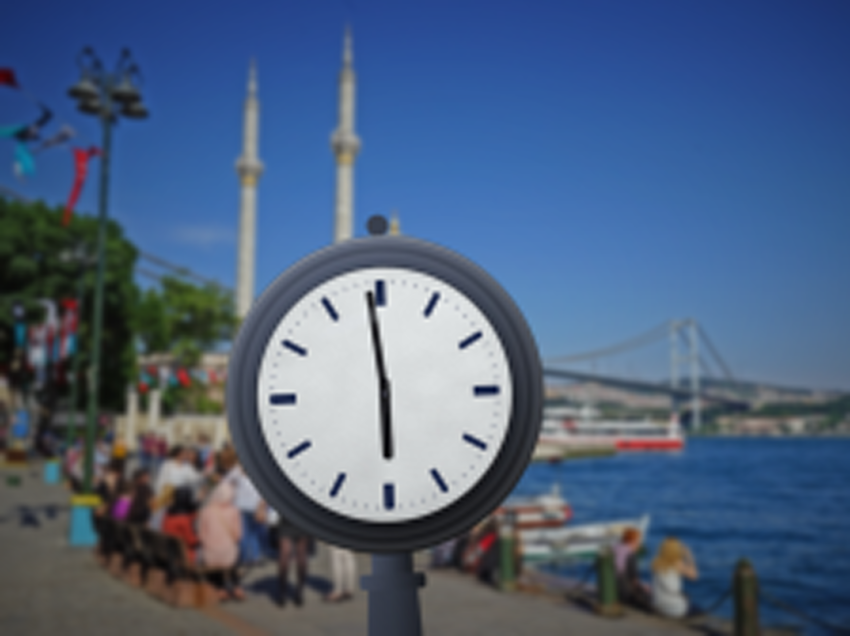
5:59
